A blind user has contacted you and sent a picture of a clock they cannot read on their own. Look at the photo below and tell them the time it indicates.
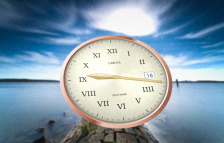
9:17
